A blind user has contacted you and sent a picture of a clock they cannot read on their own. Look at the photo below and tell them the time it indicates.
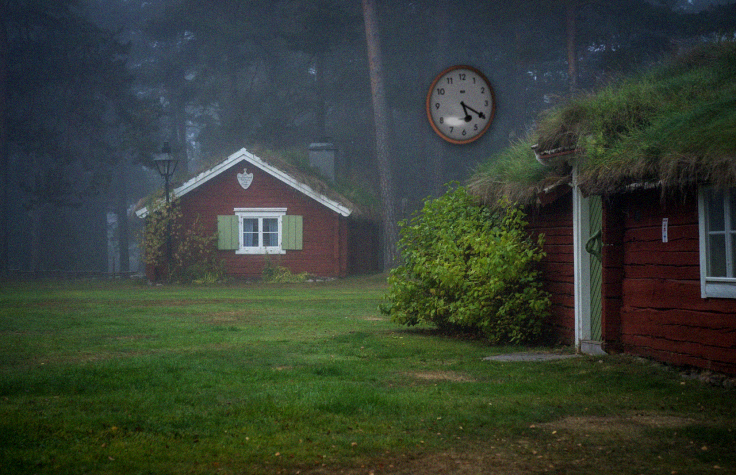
5:20
